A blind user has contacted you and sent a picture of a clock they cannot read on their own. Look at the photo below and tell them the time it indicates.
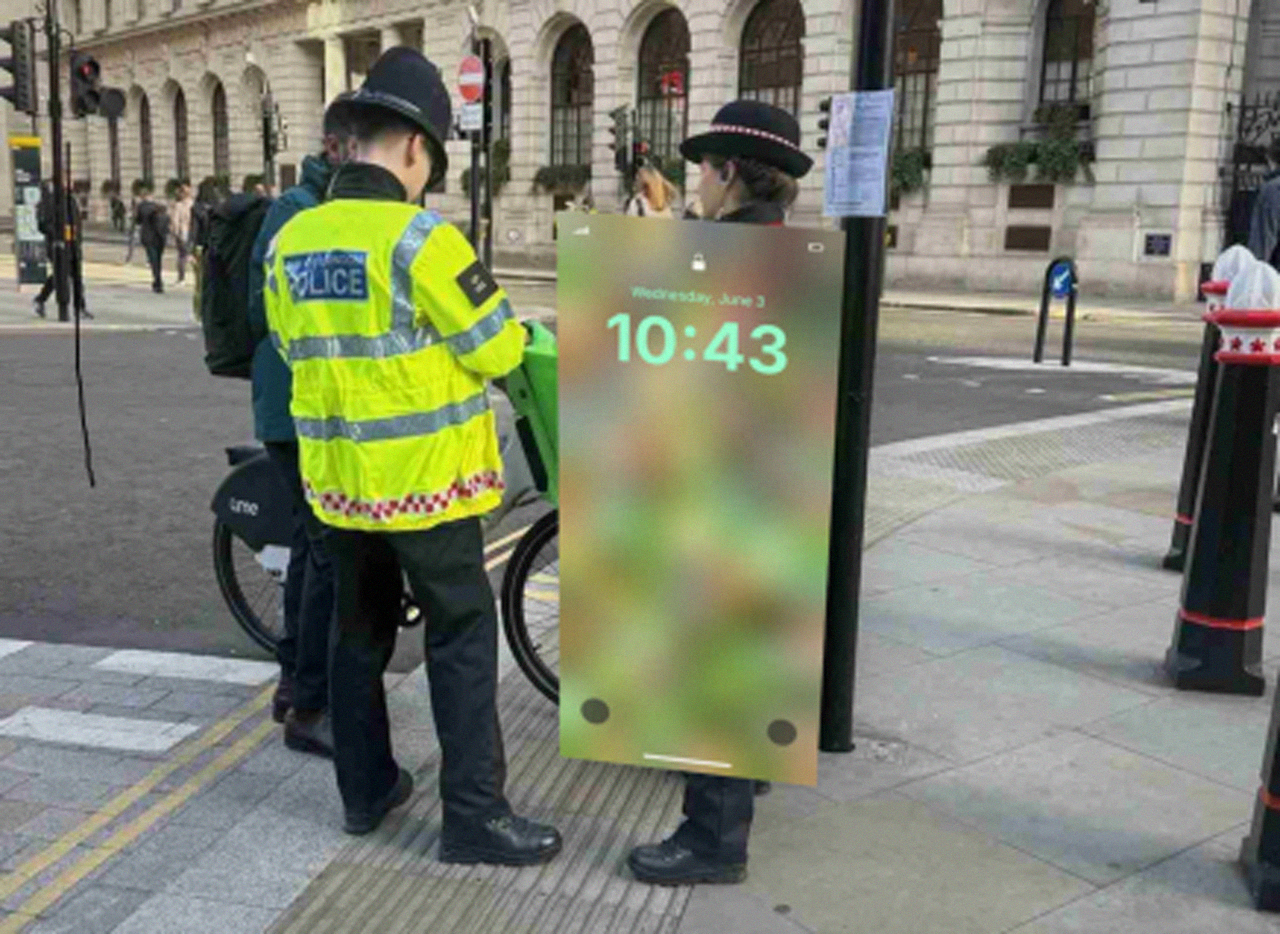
10:43
